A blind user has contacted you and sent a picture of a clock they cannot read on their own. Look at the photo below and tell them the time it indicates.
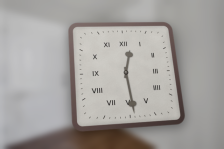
12:29
